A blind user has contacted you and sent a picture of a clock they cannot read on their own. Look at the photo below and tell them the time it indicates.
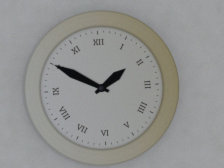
1:50
